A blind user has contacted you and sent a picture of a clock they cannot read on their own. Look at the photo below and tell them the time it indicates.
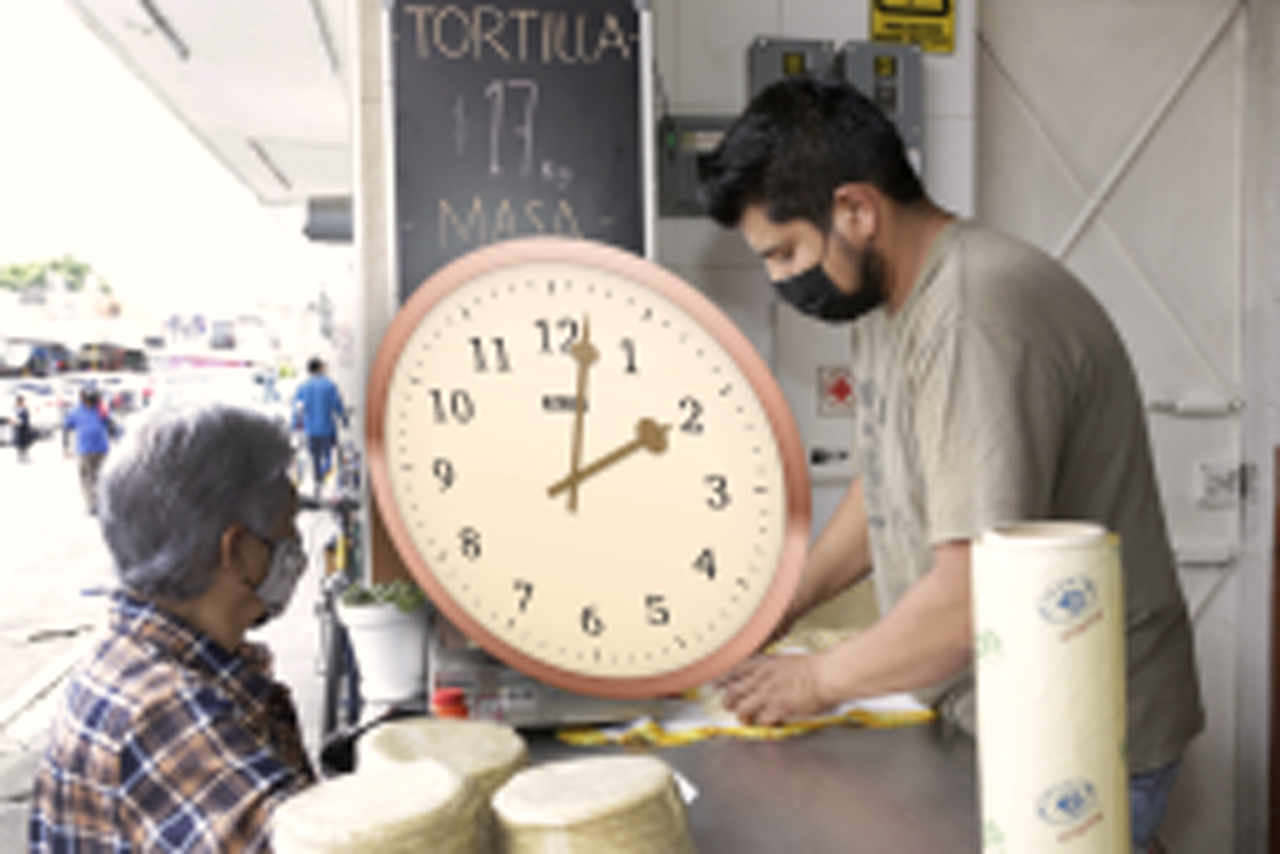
2:02
